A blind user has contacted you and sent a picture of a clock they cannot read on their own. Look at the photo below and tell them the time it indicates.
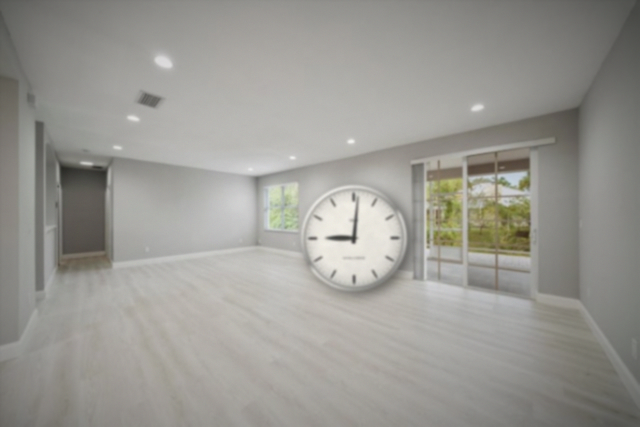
9:01
